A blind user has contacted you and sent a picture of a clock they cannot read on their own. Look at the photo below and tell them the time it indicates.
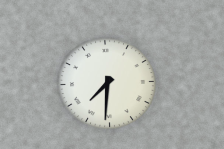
7:31
